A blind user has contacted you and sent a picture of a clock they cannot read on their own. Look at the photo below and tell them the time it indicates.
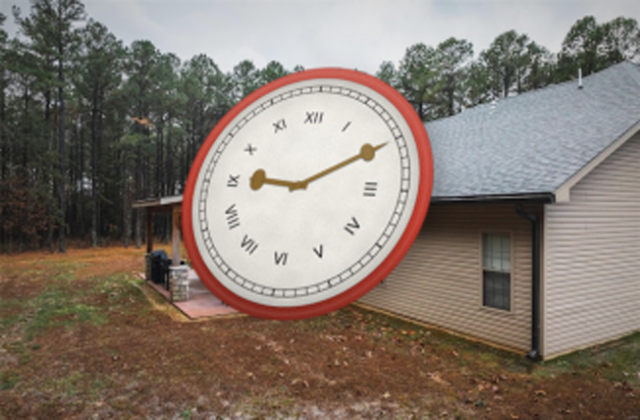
9:10
